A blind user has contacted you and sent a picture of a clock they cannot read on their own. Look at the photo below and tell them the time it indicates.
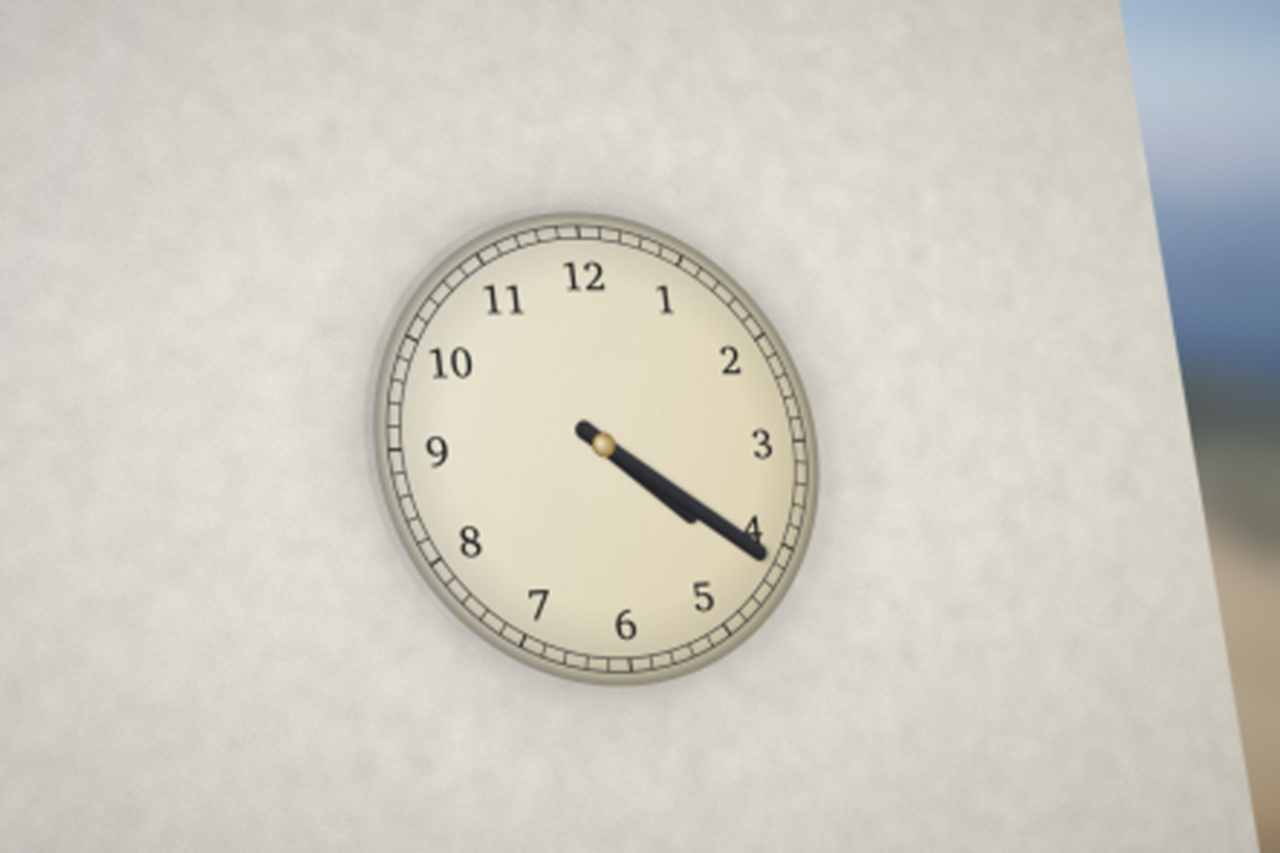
4:21
